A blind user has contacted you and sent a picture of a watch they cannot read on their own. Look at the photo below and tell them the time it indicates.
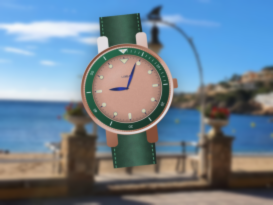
9:04
